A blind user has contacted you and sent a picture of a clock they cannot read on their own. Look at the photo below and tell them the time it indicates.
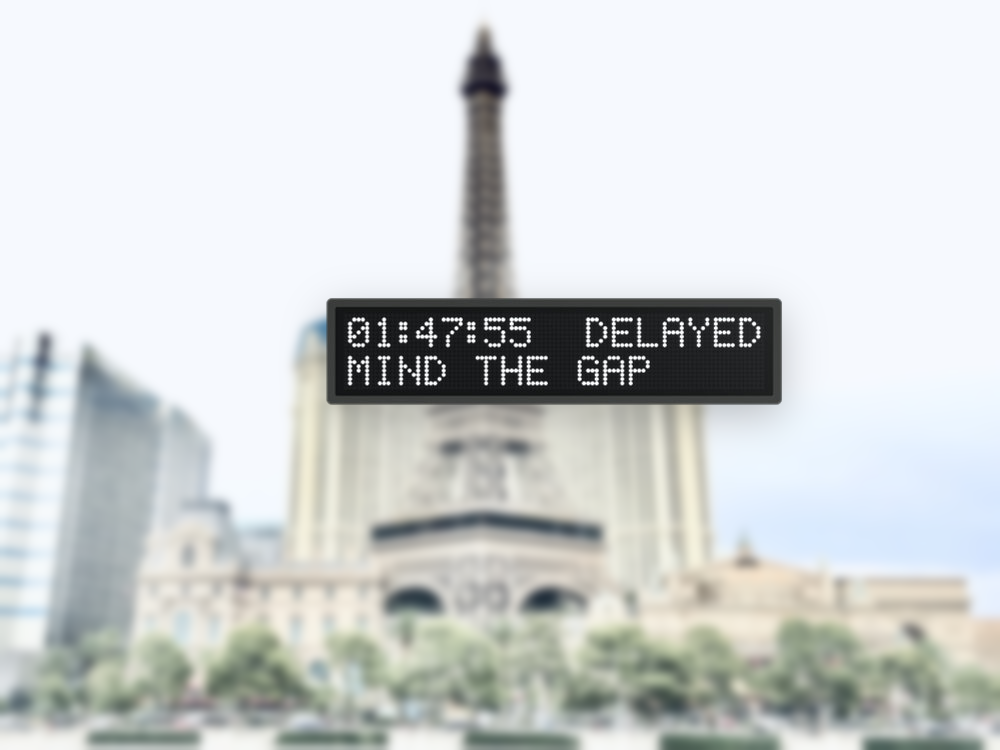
1:47:55
